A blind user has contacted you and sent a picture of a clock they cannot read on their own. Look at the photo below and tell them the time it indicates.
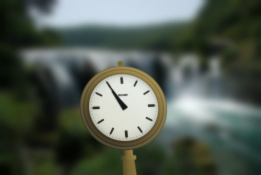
10:55
